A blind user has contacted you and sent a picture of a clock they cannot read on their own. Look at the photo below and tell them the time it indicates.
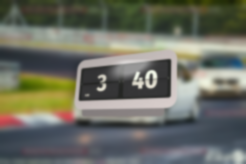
3:40
